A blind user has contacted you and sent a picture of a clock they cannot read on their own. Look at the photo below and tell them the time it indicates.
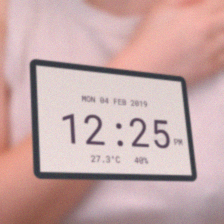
12:25
